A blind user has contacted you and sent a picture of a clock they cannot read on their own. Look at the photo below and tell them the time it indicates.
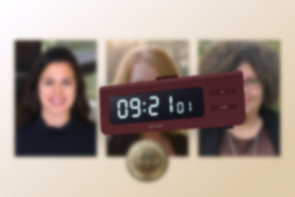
9:21
